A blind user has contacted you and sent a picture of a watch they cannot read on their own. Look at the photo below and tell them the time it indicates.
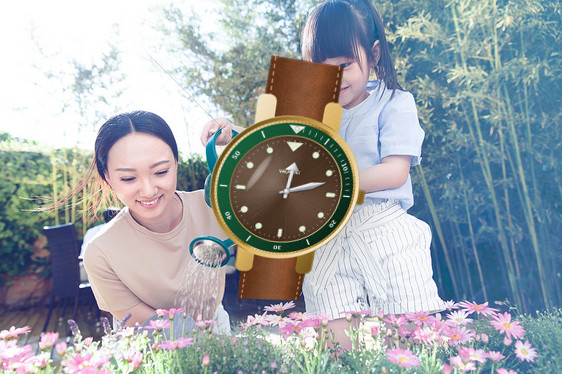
12:12
